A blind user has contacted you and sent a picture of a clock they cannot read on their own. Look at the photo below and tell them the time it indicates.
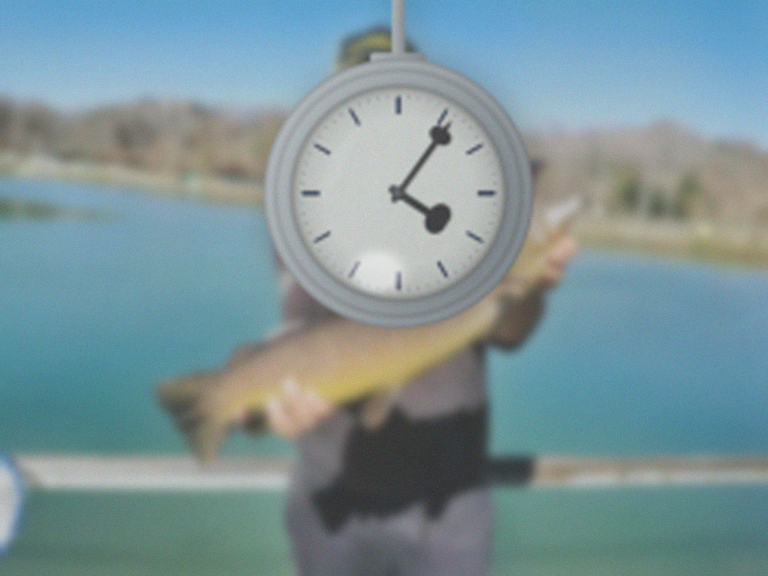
4:06
